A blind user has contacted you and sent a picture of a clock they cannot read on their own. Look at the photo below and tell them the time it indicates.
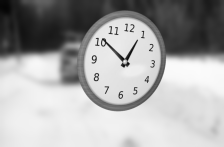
12:51
